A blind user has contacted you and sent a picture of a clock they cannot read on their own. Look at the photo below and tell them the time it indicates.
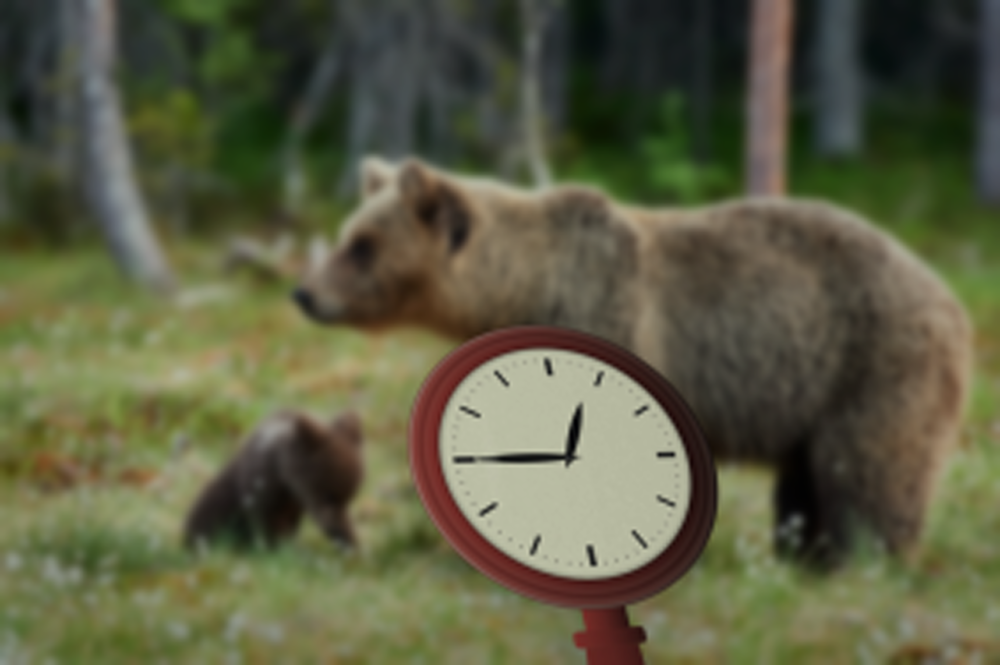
12:45
